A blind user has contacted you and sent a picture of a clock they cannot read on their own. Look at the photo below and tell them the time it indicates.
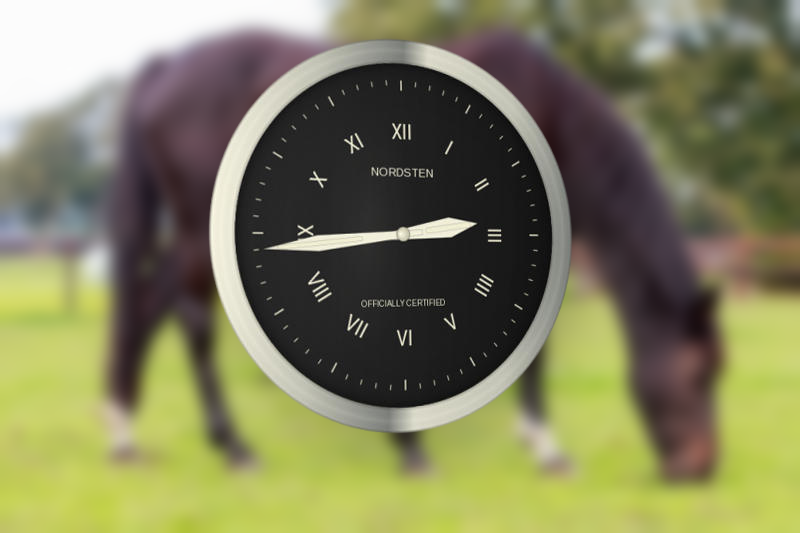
2:44
